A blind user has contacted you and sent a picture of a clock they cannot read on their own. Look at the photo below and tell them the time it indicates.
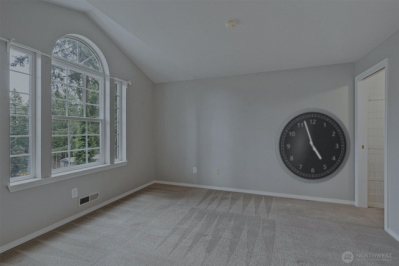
4:57
